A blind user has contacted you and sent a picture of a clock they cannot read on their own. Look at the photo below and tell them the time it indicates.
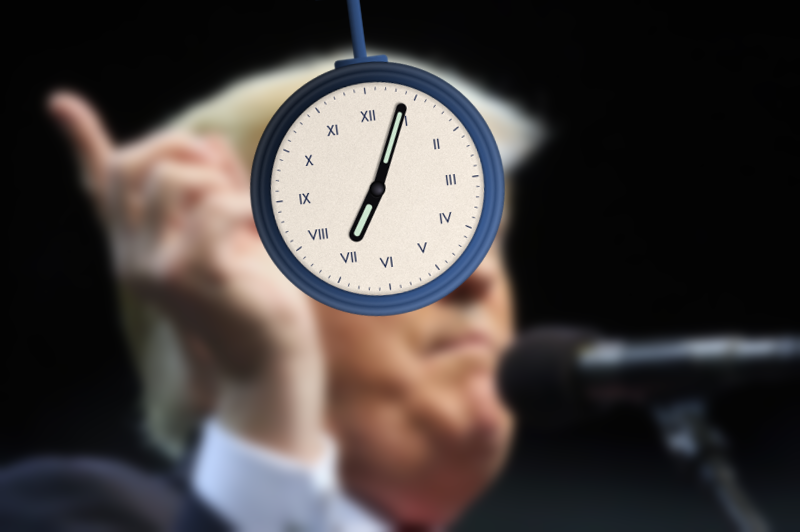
7:04
